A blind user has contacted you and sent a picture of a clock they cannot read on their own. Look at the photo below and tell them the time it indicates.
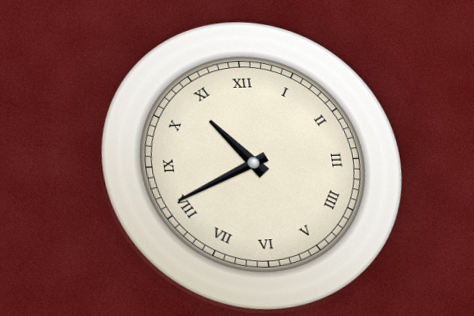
10:41
